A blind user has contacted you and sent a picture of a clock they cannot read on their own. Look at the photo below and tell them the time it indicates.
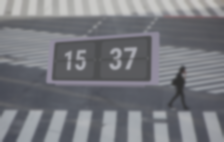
15:37
